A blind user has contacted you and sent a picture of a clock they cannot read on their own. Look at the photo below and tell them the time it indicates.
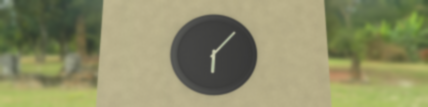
6:07
